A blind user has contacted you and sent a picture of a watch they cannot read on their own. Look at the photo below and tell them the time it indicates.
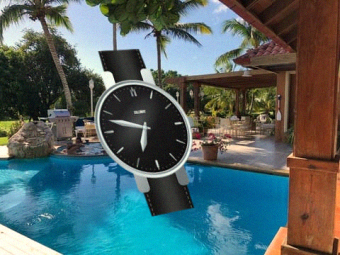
6:48
